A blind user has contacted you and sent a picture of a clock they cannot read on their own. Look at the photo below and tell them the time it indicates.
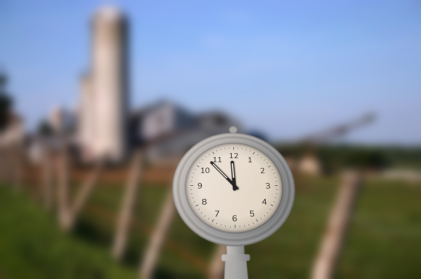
11:53
